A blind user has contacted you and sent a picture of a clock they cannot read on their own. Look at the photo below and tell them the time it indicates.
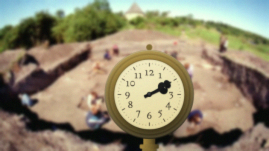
2:10
